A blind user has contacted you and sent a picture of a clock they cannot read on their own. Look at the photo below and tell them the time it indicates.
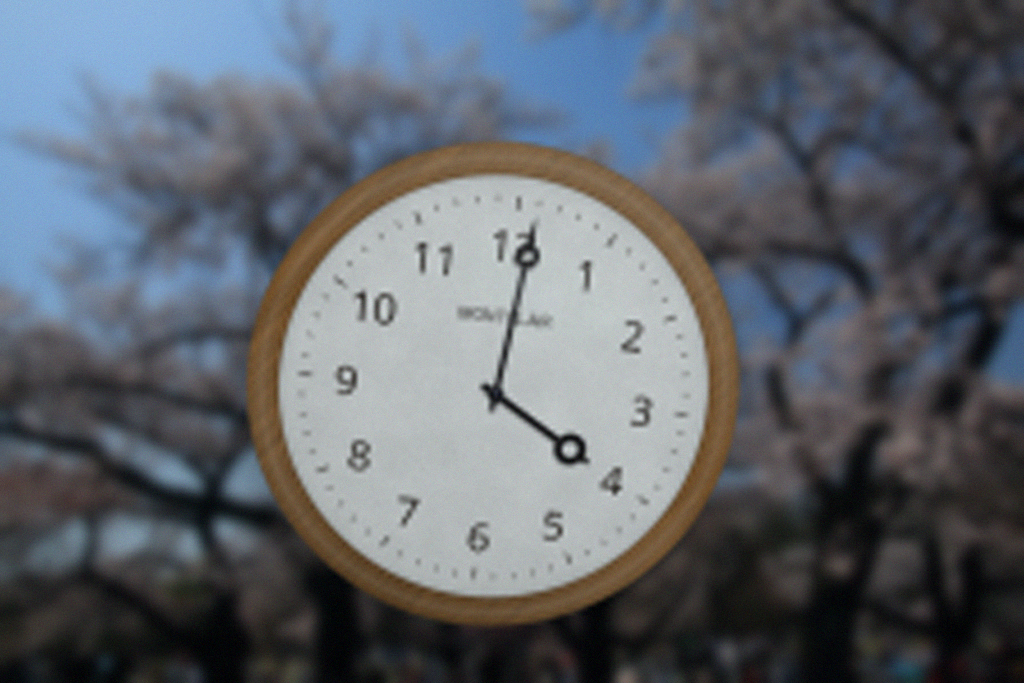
4:01
